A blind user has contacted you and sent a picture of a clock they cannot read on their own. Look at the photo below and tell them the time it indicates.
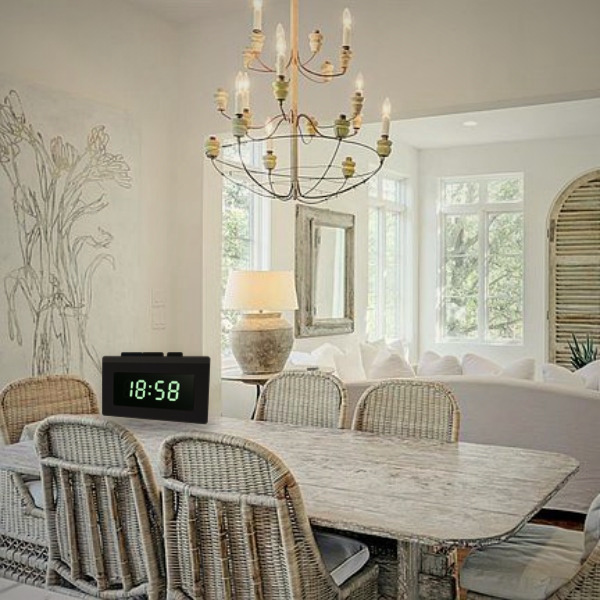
18:58
